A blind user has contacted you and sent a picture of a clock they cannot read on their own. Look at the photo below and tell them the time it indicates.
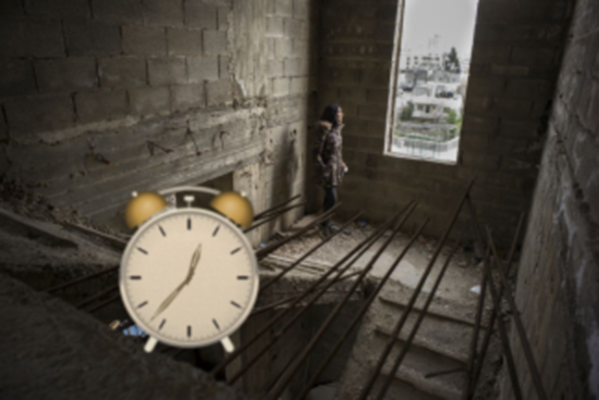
12:37
